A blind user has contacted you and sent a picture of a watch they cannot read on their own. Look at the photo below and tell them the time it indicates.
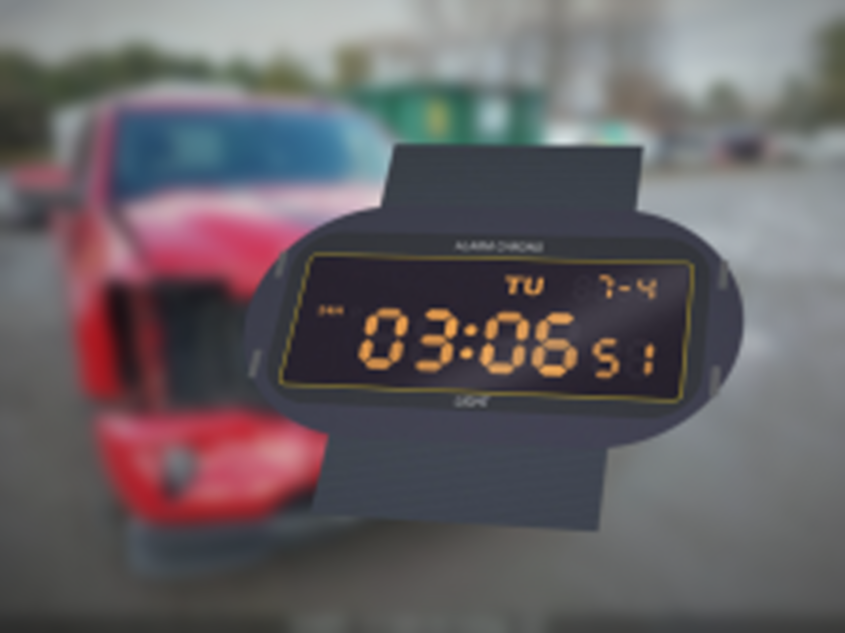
3:06:51
